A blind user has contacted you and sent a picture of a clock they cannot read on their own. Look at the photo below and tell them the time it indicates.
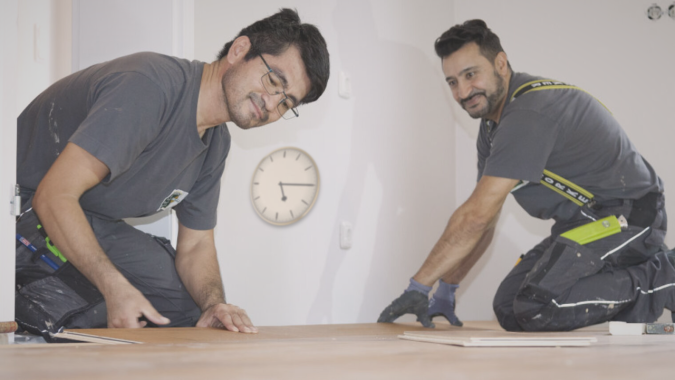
5:15
